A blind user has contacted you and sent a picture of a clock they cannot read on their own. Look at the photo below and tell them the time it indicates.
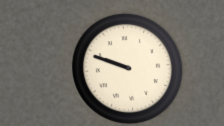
9:49
